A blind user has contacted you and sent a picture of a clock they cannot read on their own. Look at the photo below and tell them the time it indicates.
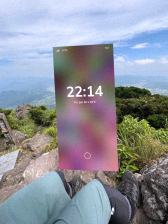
22:14
